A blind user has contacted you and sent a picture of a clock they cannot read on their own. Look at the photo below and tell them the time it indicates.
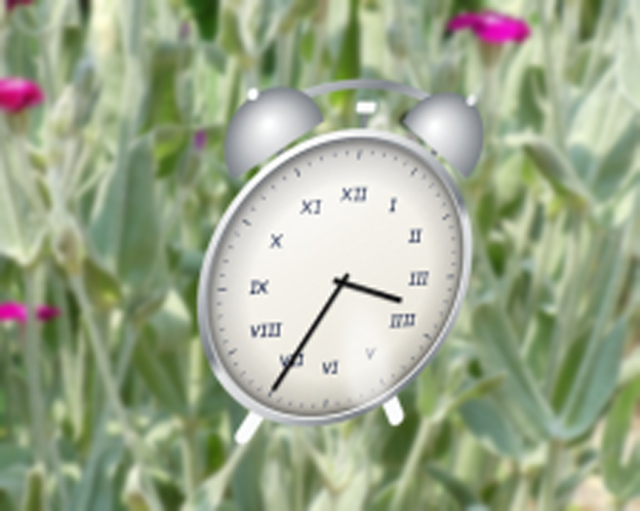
3:35
